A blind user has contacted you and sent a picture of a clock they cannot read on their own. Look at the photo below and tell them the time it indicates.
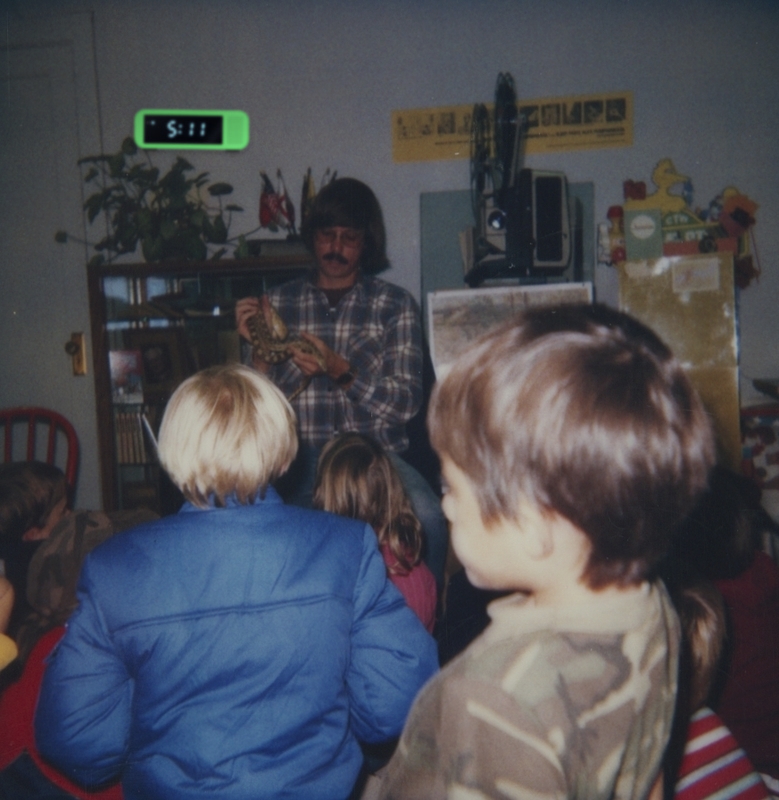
5:11
